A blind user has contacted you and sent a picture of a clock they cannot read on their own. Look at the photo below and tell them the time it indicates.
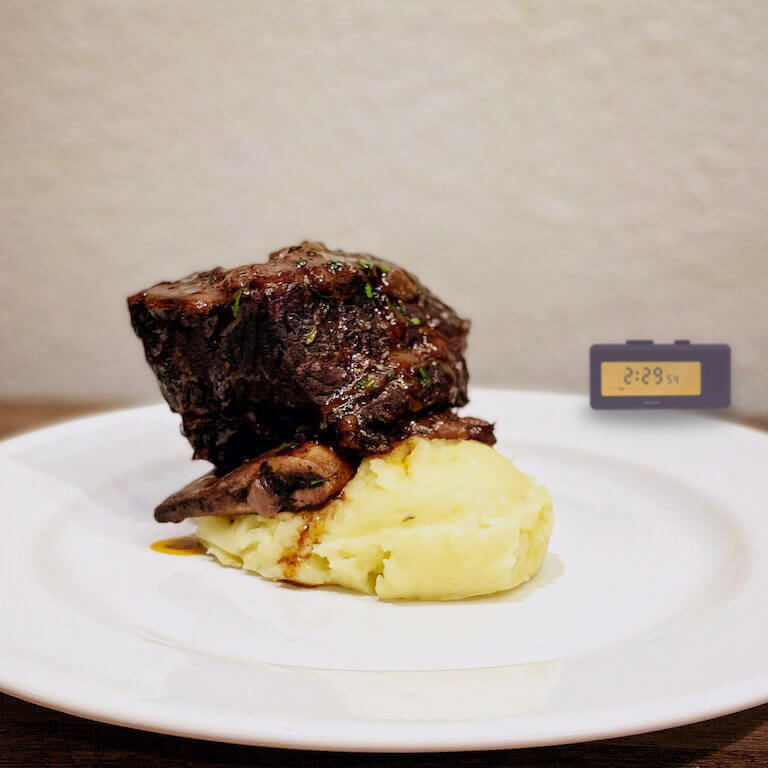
2:29
